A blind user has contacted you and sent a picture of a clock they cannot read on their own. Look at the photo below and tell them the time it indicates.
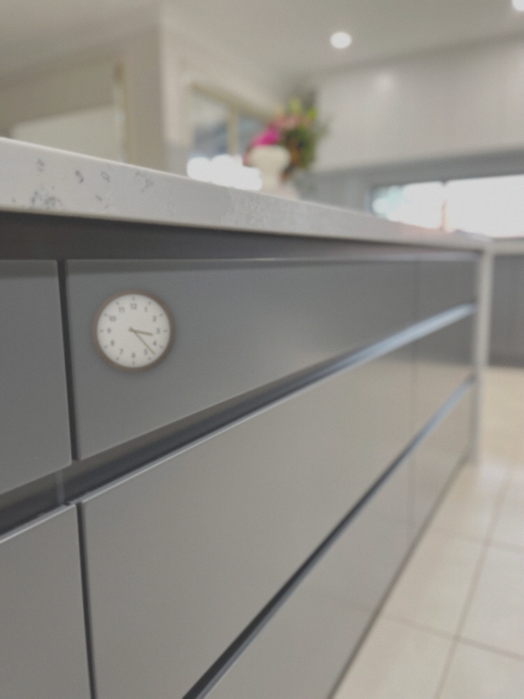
3:23
